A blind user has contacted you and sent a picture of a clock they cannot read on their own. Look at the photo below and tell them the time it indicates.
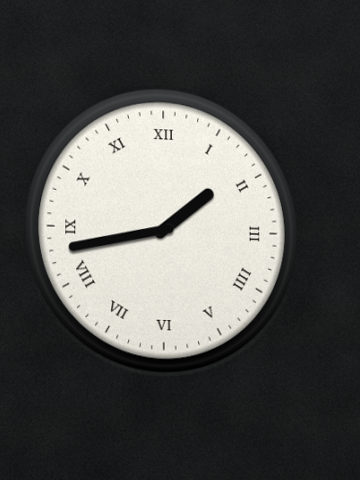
1:43
